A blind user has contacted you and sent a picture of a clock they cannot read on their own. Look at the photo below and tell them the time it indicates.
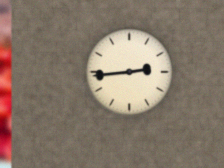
2:44
